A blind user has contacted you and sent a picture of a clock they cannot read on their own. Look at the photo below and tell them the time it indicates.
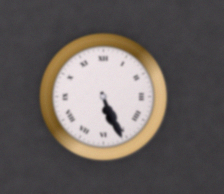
5:26
